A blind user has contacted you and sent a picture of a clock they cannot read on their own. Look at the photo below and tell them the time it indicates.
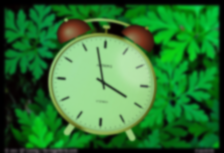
3:58
